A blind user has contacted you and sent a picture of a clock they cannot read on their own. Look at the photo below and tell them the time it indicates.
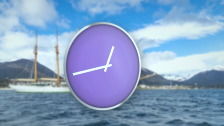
12:43
